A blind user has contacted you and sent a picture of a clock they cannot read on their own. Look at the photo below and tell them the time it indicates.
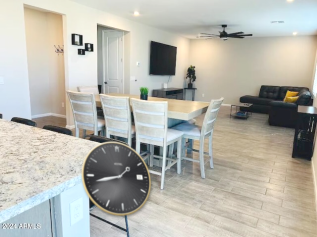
1:43
